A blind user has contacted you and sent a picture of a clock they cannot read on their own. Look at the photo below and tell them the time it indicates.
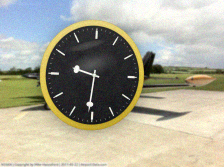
9:31
